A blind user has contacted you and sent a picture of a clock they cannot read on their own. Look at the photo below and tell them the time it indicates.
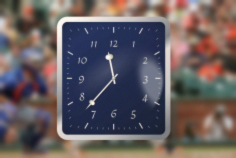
11:37
